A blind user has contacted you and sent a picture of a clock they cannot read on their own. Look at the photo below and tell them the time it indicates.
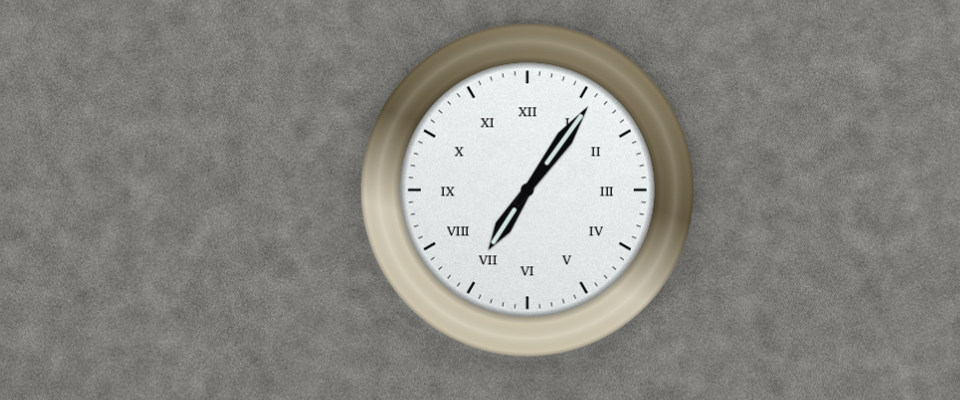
7:06
